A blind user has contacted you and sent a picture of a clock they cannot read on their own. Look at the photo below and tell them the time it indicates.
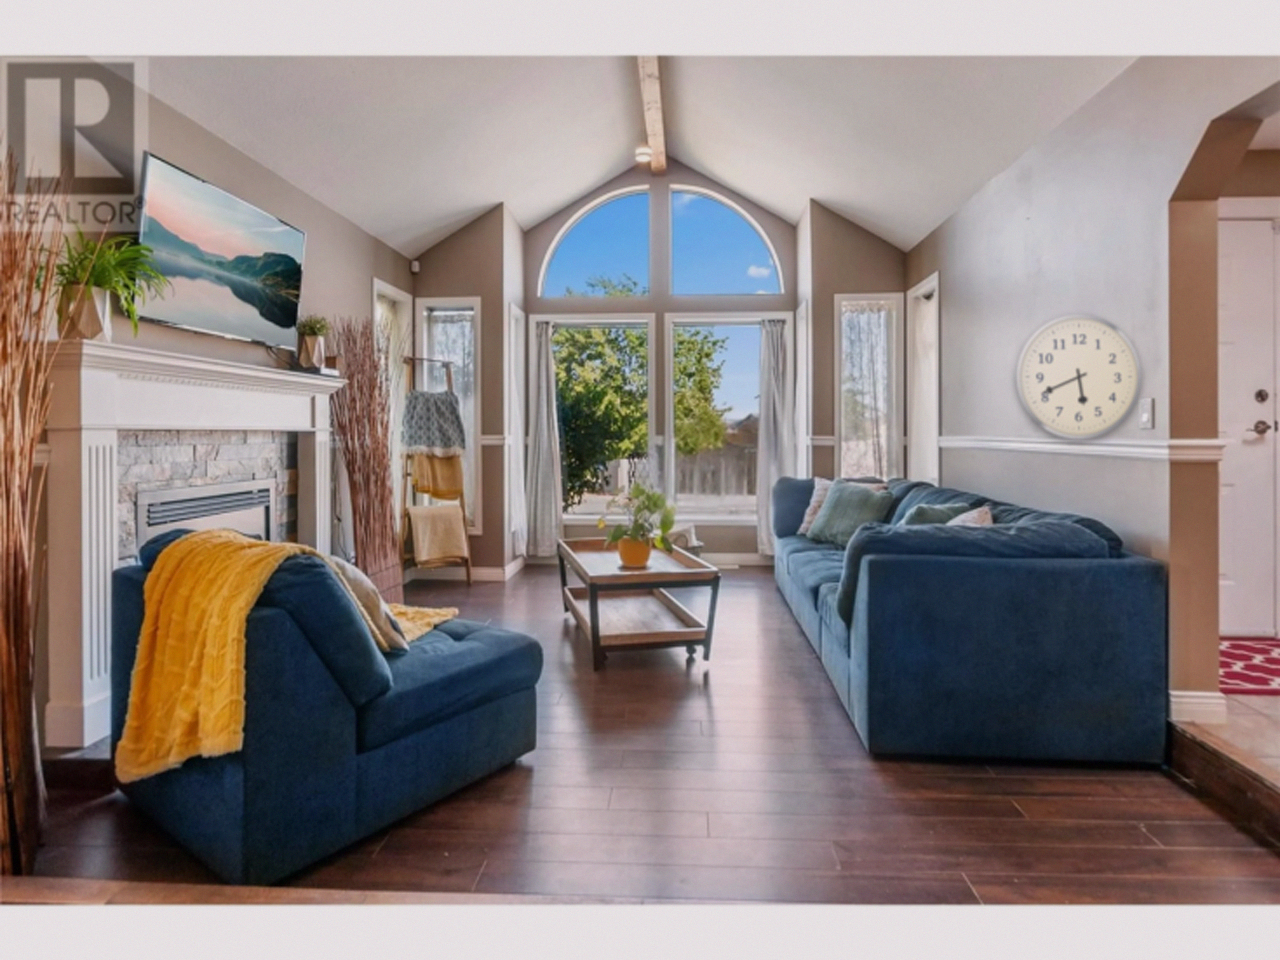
5:41
